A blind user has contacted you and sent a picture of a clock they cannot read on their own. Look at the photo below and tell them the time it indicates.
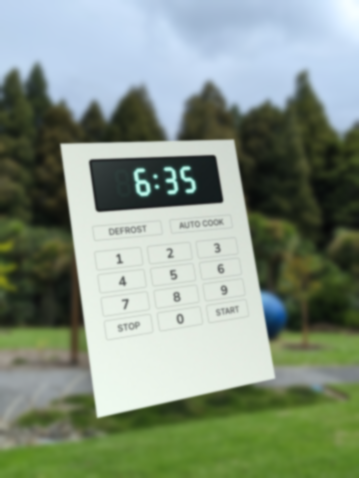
6:35
